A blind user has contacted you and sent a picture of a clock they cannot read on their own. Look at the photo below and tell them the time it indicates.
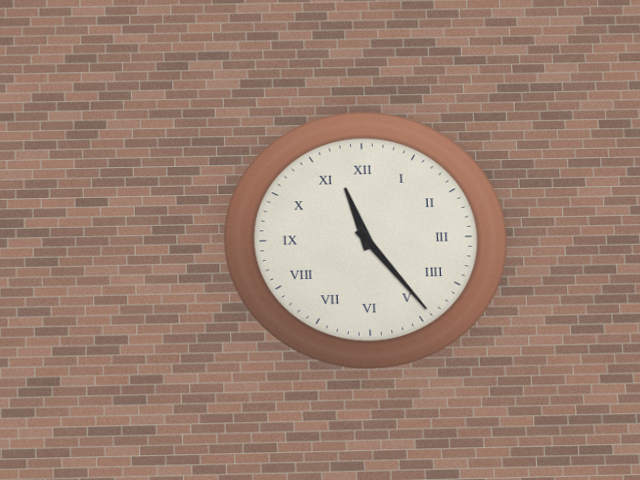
11:24
